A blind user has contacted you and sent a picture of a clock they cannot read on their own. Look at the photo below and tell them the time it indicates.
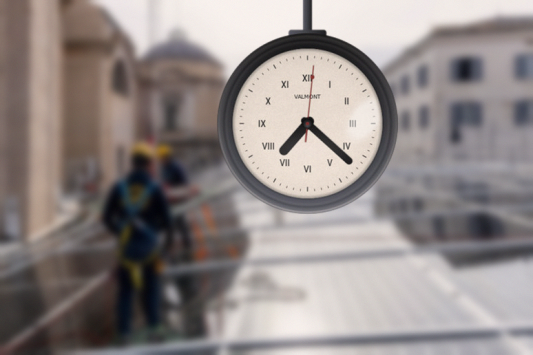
7:22:01
